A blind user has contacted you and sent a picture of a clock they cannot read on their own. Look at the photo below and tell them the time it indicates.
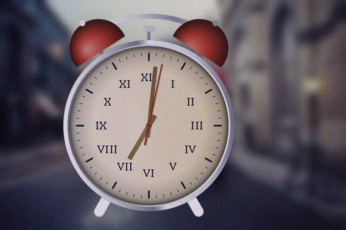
7:01:02
